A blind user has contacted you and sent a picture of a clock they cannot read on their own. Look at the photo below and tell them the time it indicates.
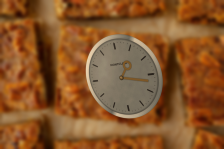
1:17
